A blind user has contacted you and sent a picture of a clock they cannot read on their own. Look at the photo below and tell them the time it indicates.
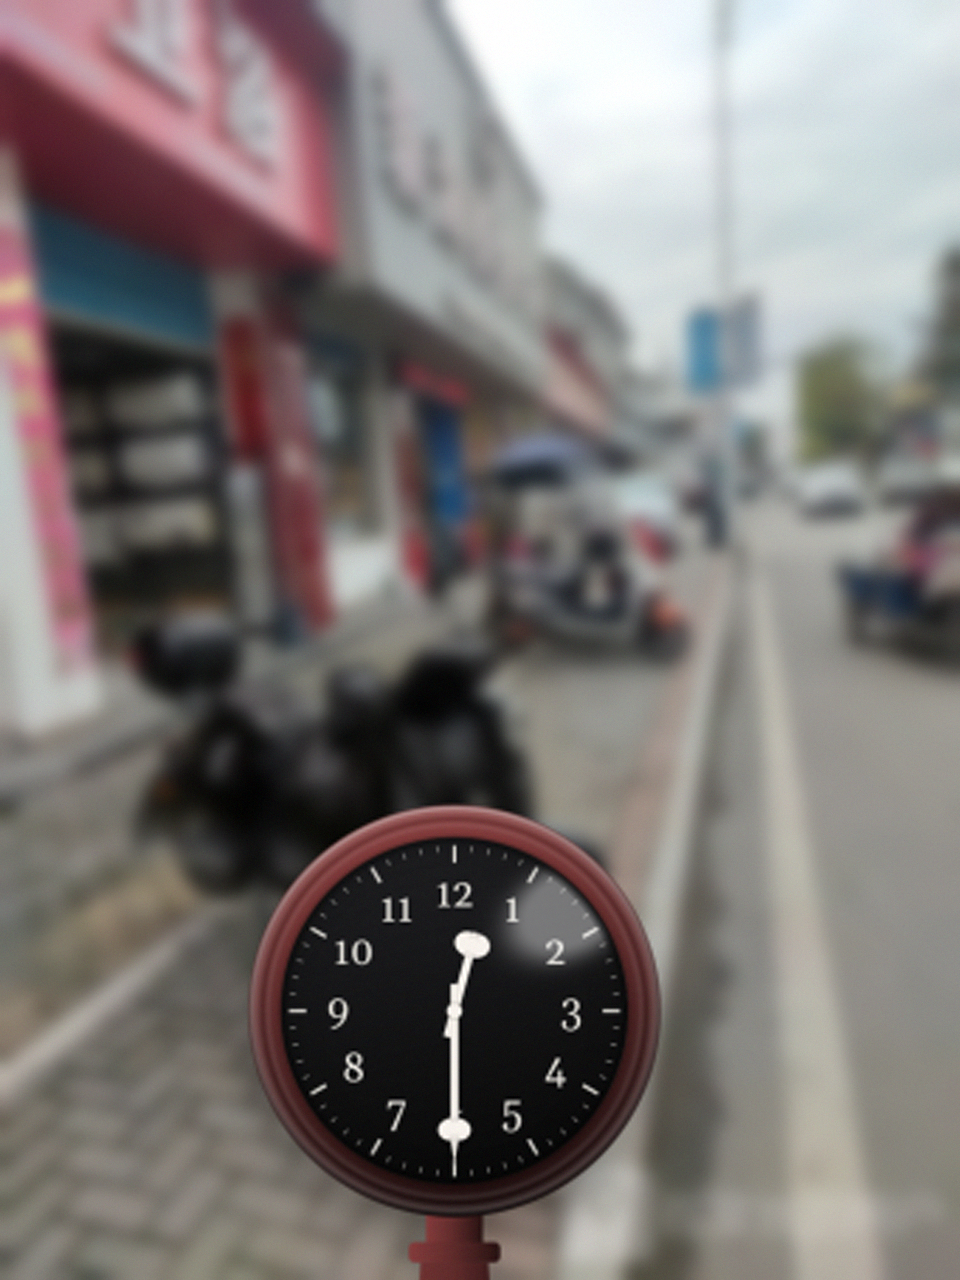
12:30
